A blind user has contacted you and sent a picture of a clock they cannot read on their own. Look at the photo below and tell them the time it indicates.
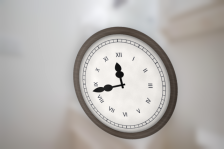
11:43
